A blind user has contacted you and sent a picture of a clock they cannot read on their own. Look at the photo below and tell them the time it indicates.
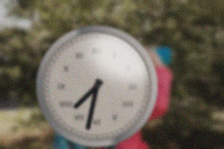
7:32
